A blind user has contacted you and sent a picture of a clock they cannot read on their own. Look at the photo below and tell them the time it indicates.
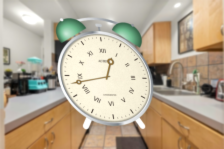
12:43
